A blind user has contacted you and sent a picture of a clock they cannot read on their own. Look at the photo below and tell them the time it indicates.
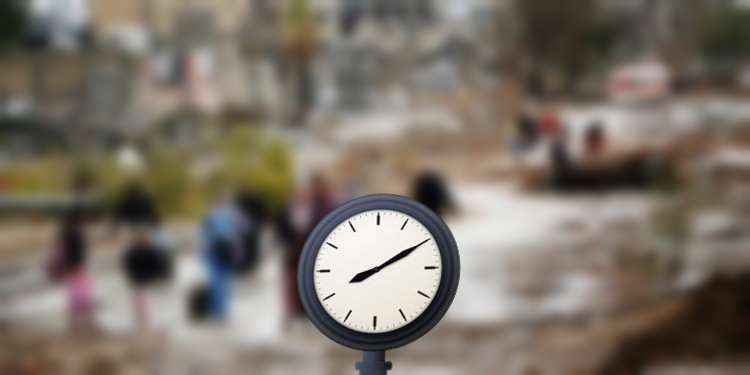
8:10
